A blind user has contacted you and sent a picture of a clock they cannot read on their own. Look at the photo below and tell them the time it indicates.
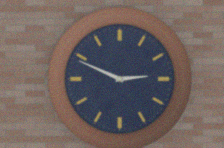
2:49
